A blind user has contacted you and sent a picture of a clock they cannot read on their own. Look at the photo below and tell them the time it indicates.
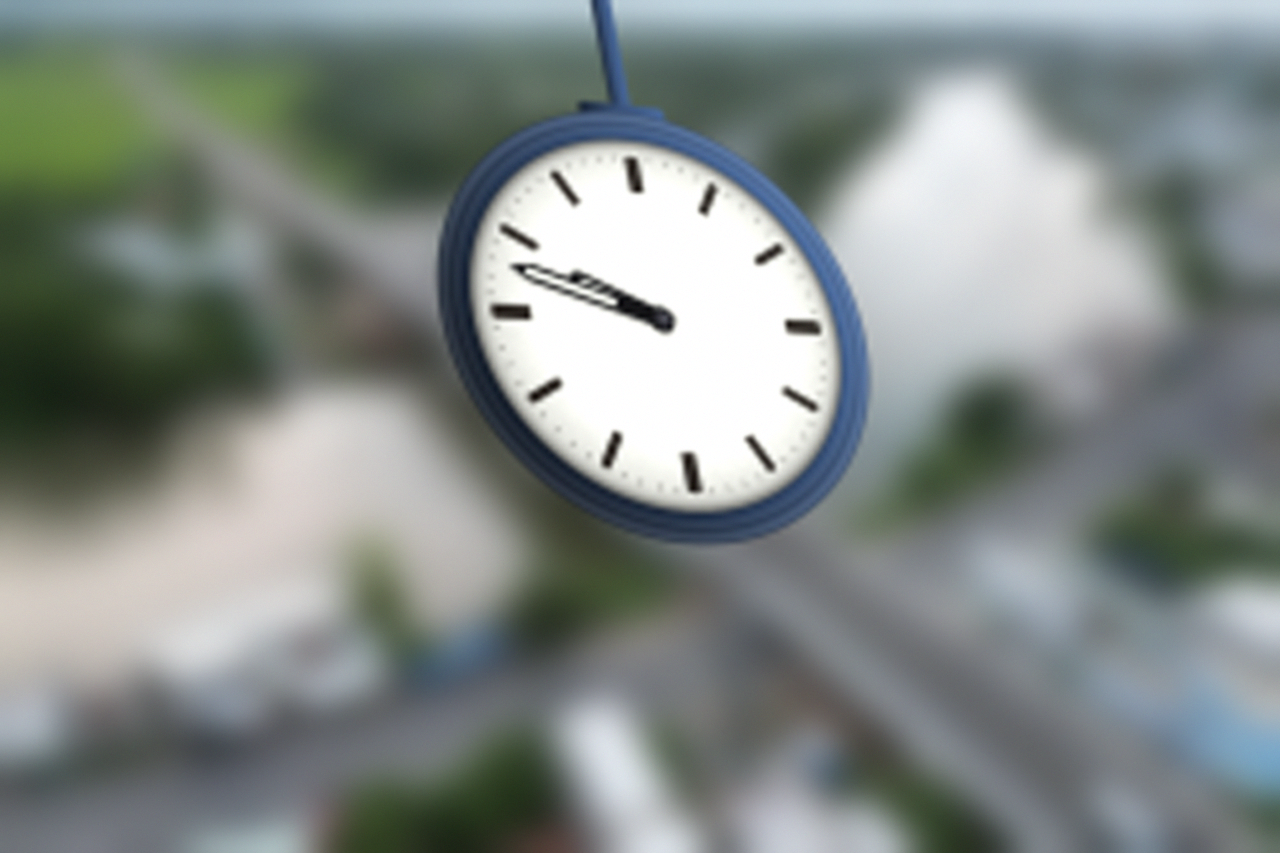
9:48
